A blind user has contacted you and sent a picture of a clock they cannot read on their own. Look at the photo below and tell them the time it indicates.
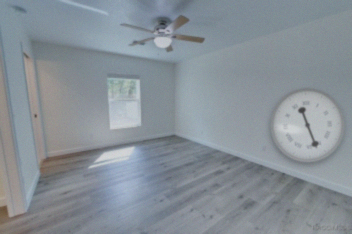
11:27
